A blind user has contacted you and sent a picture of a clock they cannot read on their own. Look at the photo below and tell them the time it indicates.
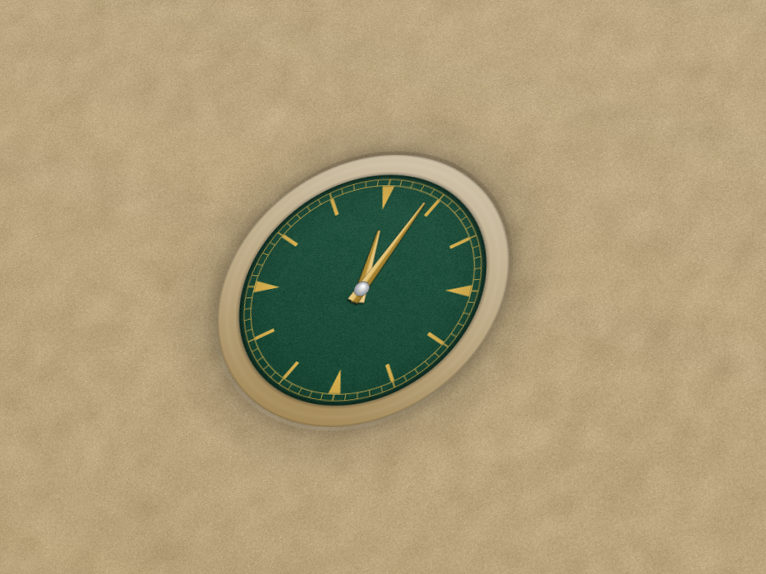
12:04
